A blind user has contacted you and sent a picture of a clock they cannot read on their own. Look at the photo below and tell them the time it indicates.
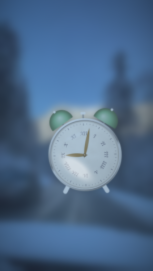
9:02
